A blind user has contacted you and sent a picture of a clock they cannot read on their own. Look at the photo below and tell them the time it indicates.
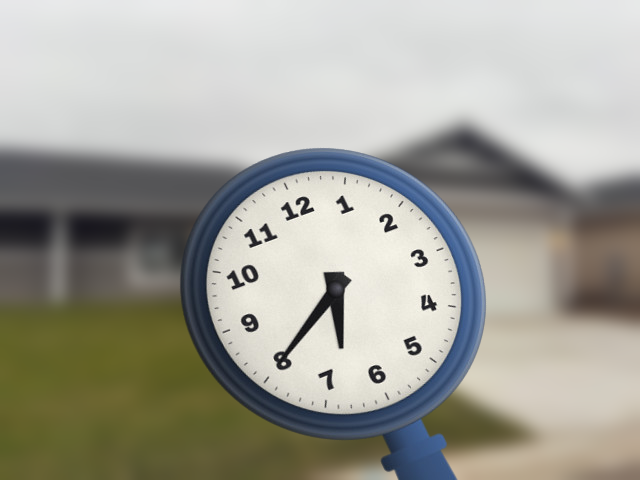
6:40
